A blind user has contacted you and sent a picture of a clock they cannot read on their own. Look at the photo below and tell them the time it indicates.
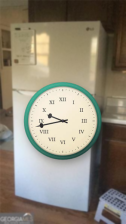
9:43
